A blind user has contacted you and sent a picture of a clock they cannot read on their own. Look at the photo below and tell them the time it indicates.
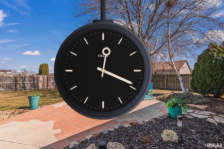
12:19
